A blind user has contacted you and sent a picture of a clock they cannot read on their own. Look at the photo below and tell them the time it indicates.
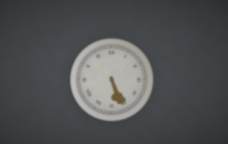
5:26
